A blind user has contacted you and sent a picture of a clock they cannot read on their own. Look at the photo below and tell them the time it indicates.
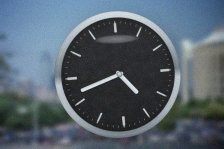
4:42
